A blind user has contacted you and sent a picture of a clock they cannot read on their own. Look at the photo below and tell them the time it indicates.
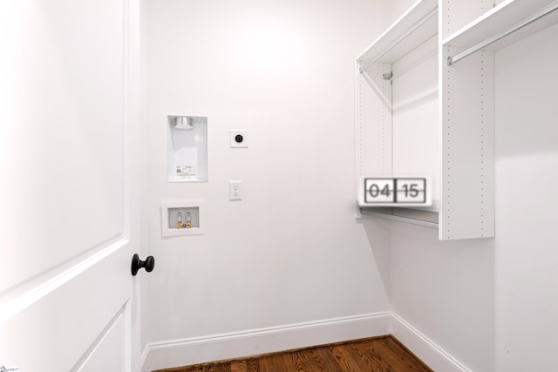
4:15
